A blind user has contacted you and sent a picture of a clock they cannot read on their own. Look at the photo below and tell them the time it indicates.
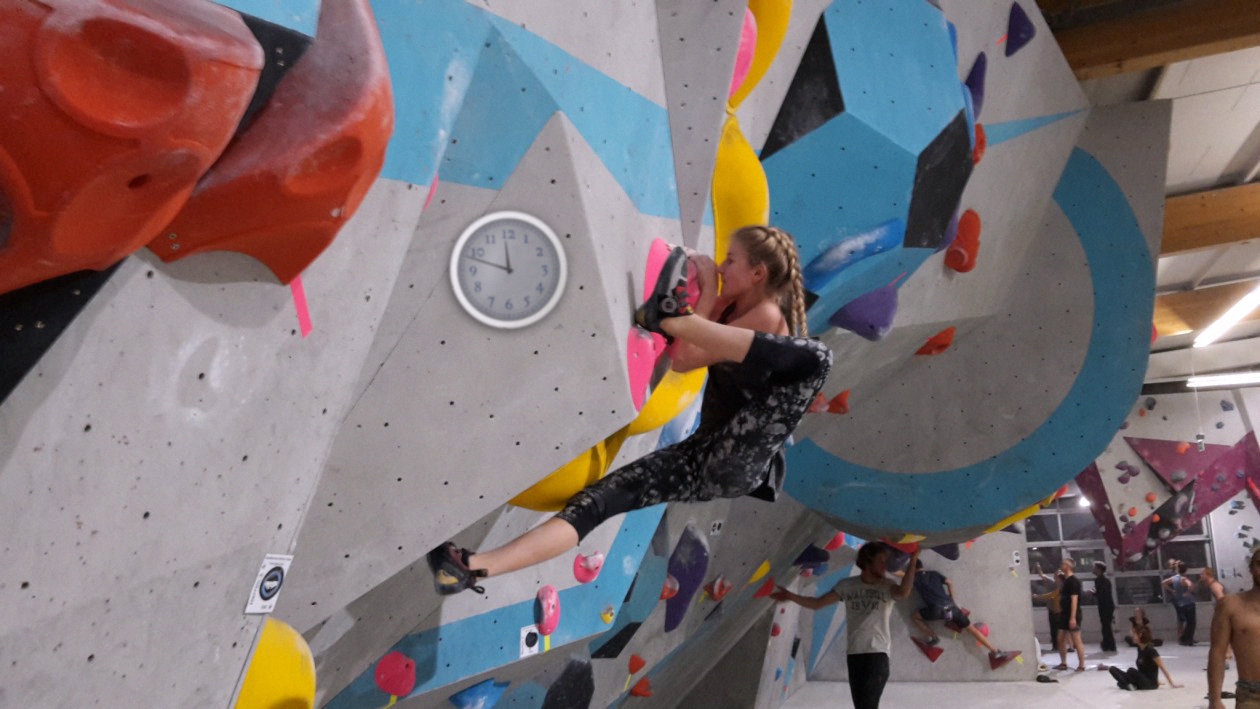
11:48
